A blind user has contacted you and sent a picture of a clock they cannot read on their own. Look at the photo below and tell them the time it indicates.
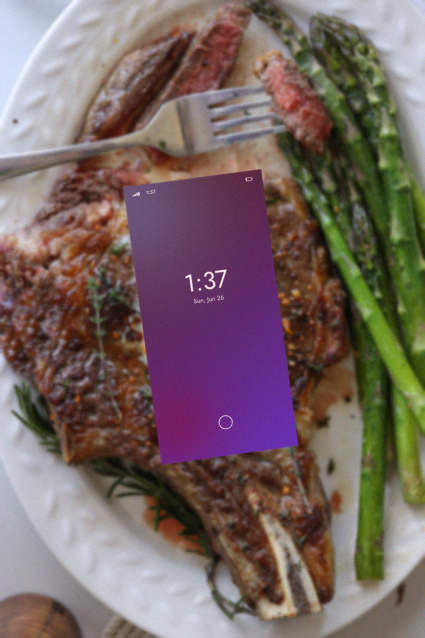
1:37
